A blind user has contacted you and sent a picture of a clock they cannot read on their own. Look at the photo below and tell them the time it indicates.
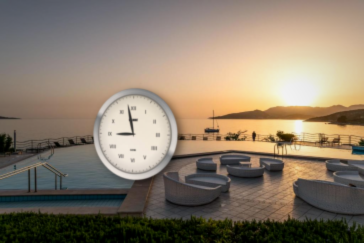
8:58
